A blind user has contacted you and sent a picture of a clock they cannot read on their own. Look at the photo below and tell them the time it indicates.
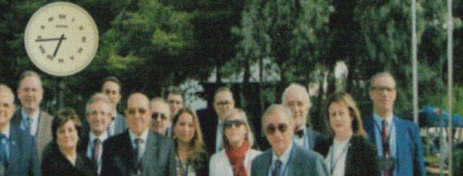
6:44
